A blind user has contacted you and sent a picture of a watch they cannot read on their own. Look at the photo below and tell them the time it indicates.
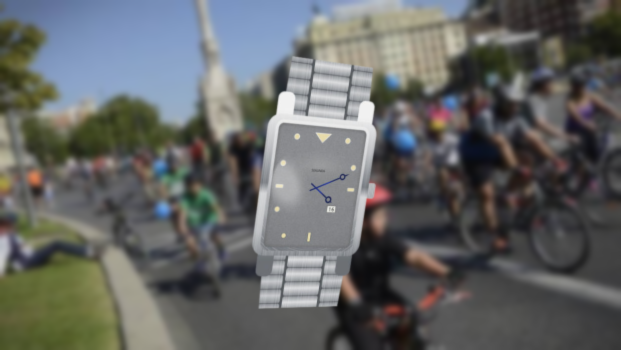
4:11
